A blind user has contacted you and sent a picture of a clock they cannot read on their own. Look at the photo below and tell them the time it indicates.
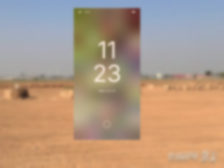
11:23
